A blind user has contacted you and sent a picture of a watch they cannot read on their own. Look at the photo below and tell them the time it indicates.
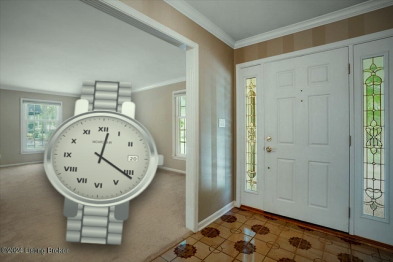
12:21
